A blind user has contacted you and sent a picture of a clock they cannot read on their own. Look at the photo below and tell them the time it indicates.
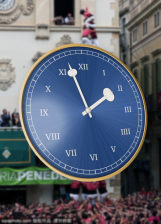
1:57
